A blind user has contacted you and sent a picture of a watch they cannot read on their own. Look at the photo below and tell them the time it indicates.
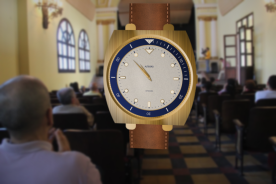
10:53
